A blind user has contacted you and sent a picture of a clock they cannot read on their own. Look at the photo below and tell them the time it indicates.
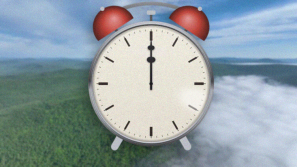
12:00
